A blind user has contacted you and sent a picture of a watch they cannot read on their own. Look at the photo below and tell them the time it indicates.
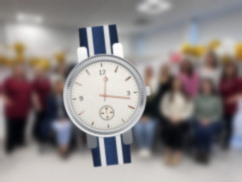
12:17
